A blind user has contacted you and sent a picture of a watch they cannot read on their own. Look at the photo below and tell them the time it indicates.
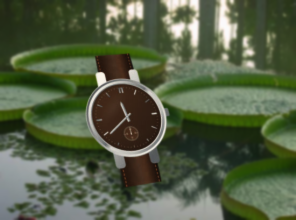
11:39
